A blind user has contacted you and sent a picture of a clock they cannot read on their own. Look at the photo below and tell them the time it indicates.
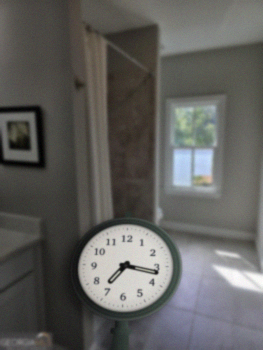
7:17
